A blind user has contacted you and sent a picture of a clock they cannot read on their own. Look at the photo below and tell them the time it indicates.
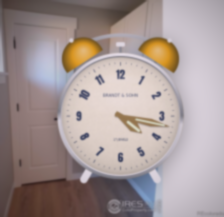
4:17
